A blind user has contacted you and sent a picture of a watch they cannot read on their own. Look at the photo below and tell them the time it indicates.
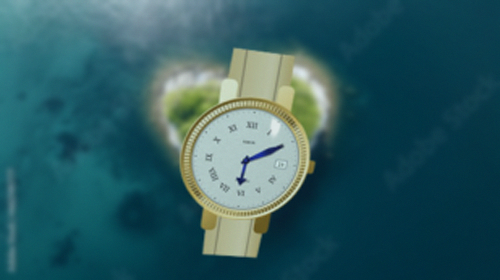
6:10
